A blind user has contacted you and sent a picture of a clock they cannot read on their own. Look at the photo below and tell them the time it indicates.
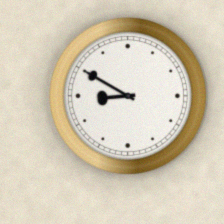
8:50
